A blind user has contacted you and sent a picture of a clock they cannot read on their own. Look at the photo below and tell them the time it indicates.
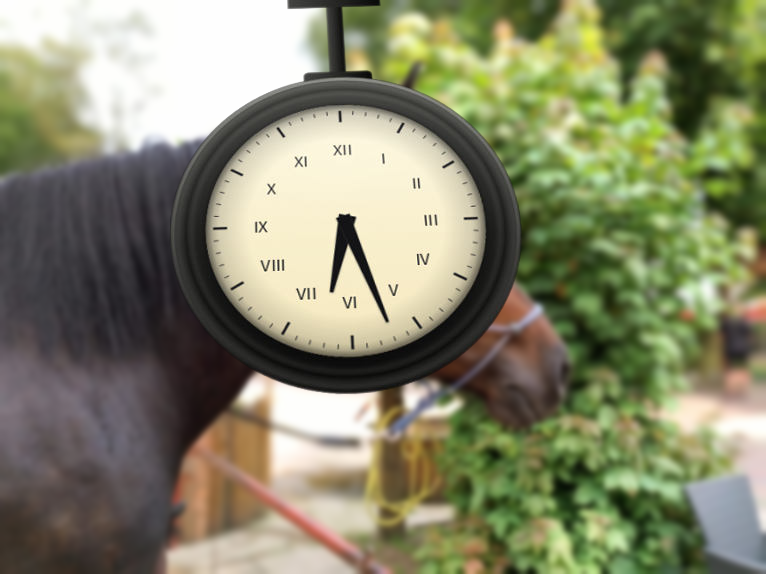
6:27
